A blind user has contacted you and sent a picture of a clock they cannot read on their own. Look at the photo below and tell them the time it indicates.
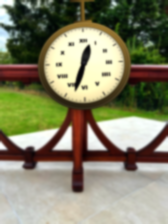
12:33
